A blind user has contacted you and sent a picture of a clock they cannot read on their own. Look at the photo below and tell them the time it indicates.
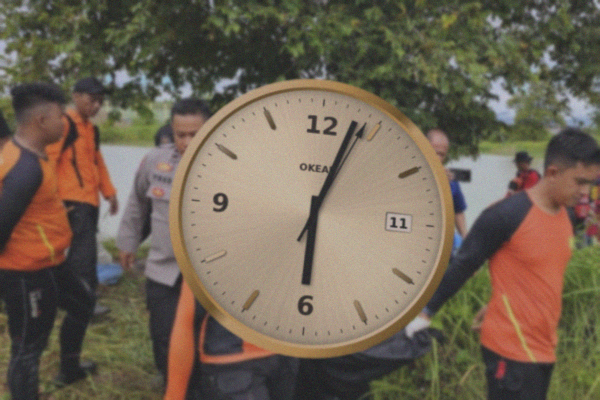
6:03:04
